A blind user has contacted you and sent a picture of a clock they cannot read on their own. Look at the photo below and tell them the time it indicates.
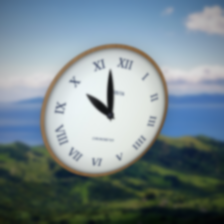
9:57
